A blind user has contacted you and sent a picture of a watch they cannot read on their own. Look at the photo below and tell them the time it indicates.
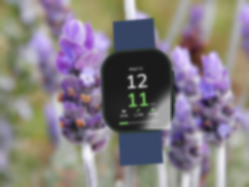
12:11
